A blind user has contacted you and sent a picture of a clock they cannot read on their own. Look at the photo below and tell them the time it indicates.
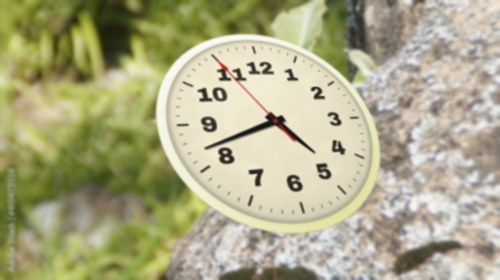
4:41:55
